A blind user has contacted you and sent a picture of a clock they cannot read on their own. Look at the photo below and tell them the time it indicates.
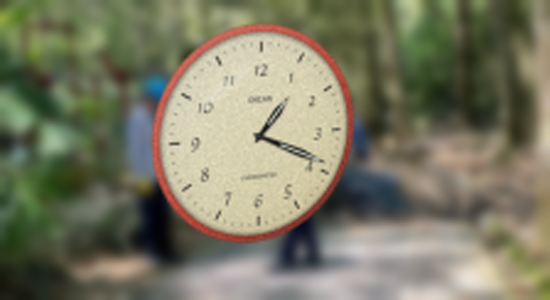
1:19
